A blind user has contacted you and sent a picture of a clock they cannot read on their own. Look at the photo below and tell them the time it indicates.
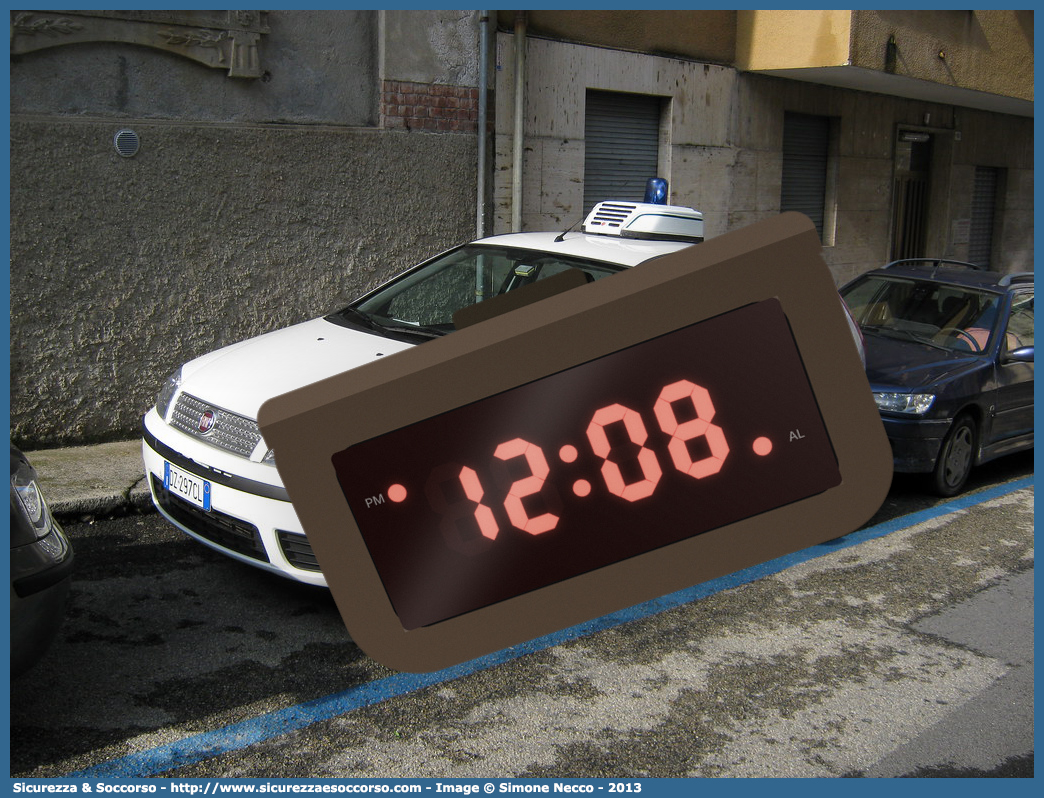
12:08
